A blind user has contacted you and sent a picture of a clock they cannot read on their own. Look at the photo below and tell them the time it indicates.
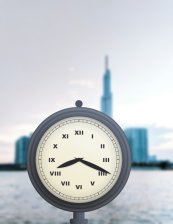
8:19
